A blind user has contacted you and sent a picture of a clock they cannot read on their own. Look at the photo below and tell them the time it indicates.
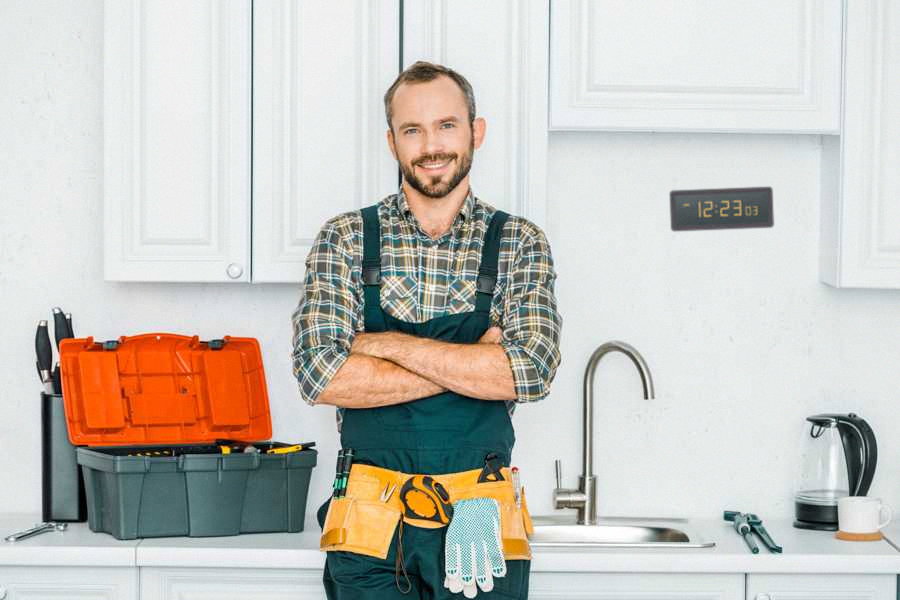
12:23
